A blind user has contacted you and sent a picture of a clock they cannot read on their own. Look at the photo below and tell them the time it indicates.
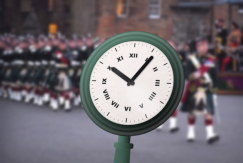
10:06
